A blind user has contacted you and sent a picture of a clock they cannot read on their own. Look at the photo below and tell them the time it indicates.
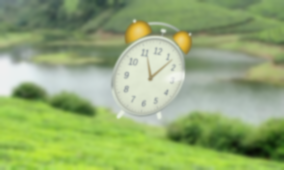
11:07
